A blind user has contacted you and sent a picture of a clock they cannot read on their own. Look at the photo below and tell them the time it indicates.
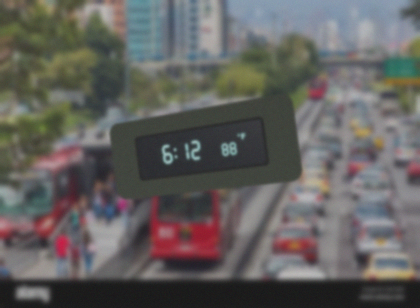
6:12
